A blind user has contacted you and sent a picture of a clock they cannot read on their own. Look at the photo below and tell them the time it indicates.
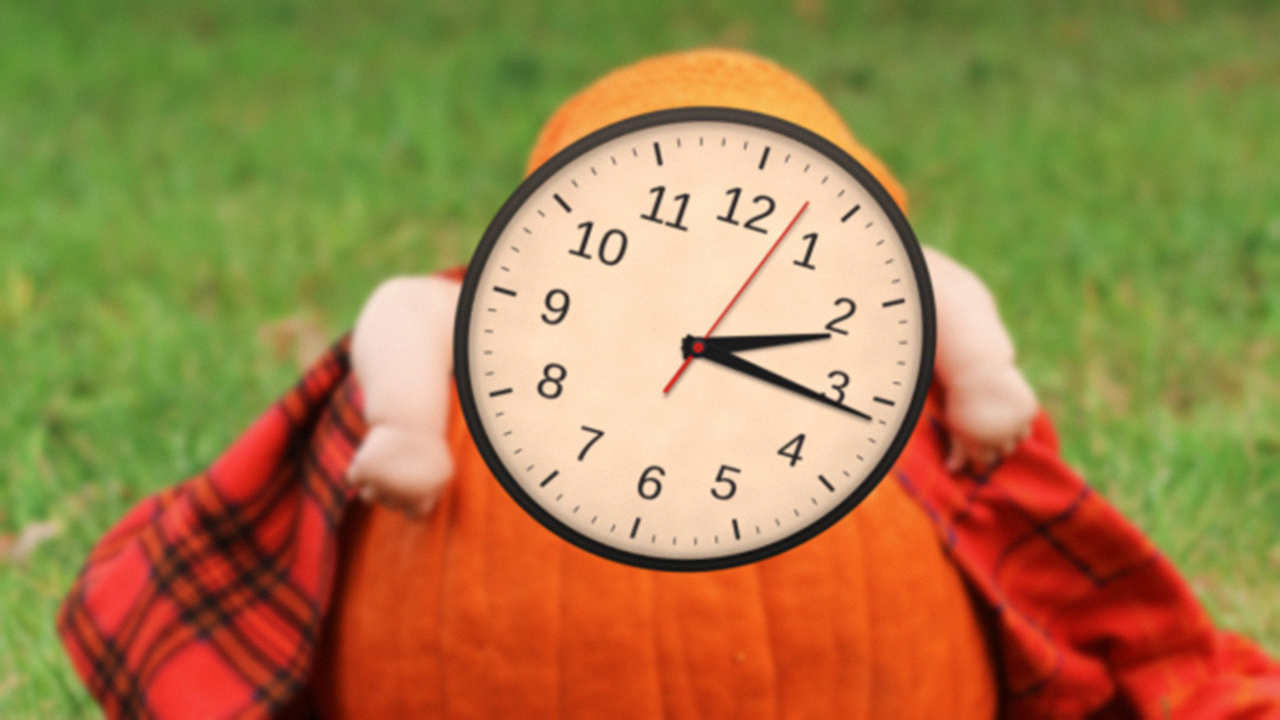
2:16:03
